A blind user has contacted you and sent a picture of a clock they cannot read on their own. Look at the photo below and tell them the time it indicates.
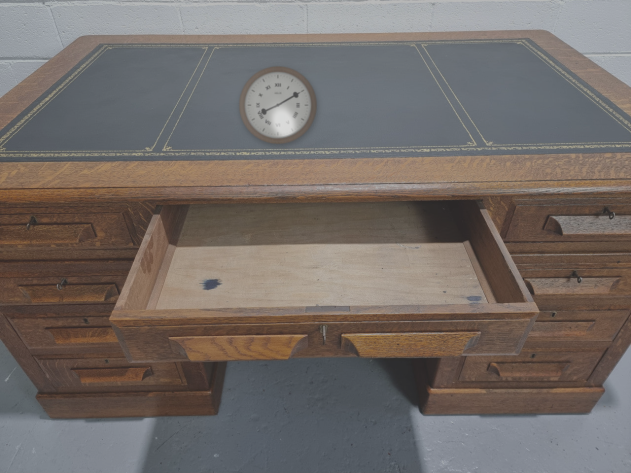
8:10
